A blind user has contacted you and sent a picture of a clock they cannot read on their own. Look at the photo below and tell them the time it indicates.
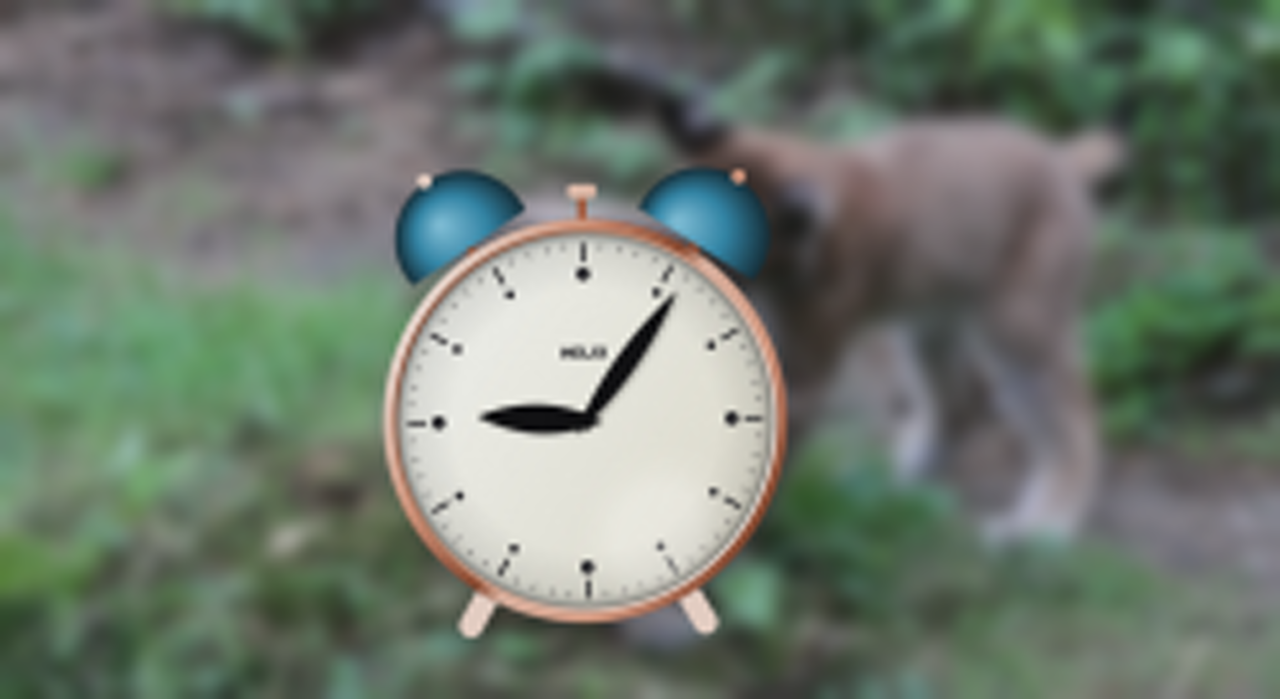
9:06
